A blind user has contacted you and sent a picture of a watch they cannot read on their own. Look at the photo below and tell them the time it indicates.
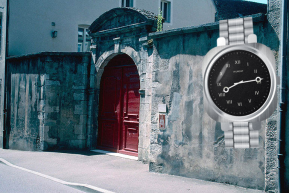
8:14
